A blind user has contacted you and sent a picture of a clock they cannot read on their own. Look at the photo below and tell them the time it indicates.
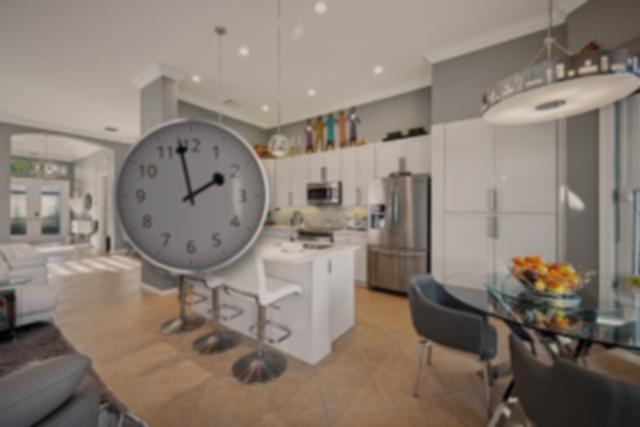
1:58
